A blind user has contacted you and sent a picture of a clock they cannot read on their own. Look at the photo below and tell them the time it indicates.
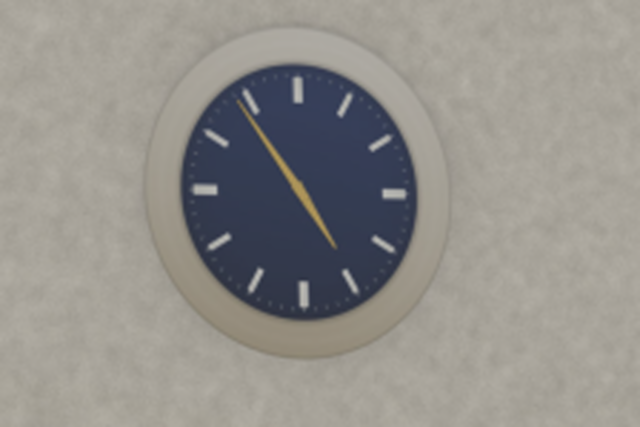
4:54
